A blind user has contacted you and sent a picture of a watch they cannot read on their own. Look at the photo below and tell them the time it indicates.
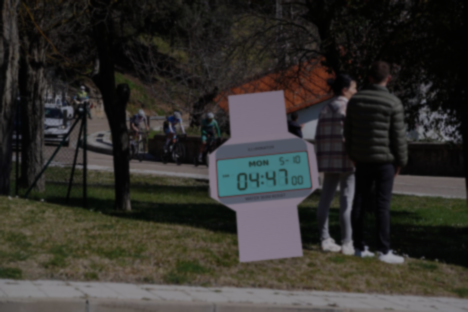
4:47
